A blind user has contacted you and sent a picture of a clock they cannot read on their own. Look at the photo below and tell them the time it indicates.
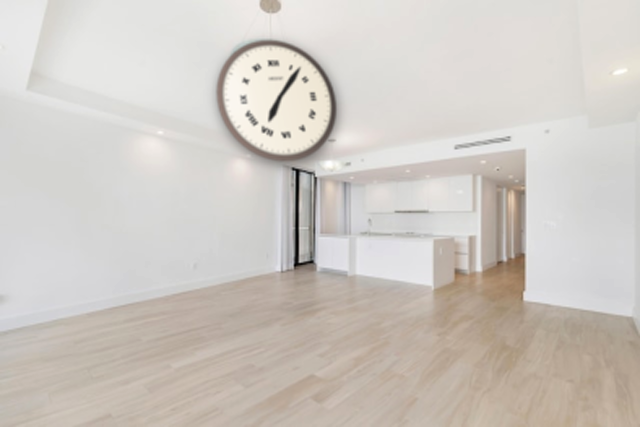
7:07
